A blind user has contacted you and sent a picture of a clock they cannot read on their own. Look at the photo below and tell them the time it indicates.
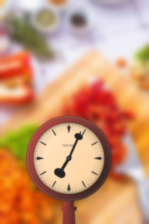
7:04
